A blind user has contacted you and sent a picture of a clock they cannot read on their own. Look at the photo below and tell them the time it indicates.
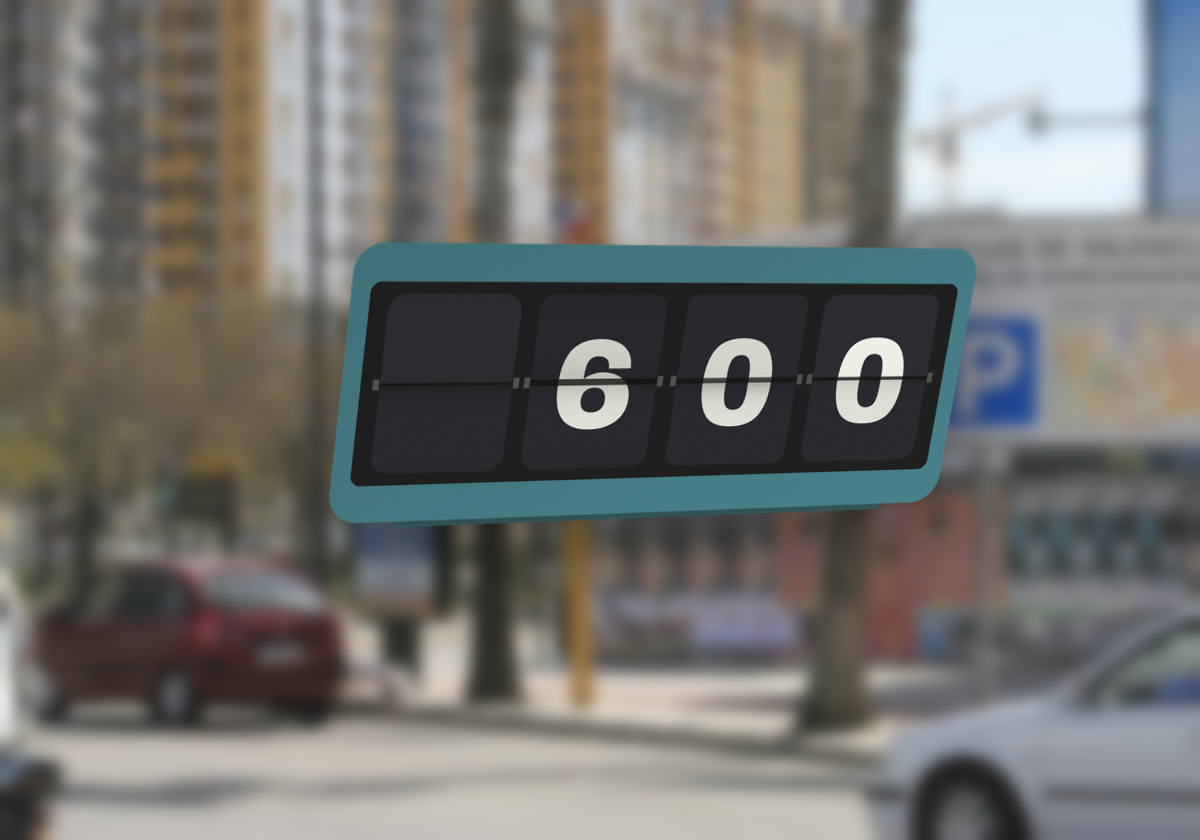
6:00
